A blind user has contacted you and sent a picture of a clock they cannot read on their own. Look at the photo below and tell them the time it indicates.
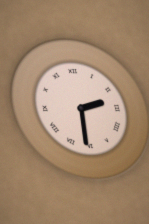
2:31
